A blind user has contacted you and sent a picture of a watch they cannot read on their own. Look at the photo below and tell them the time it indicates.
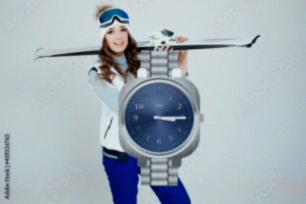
3:15
